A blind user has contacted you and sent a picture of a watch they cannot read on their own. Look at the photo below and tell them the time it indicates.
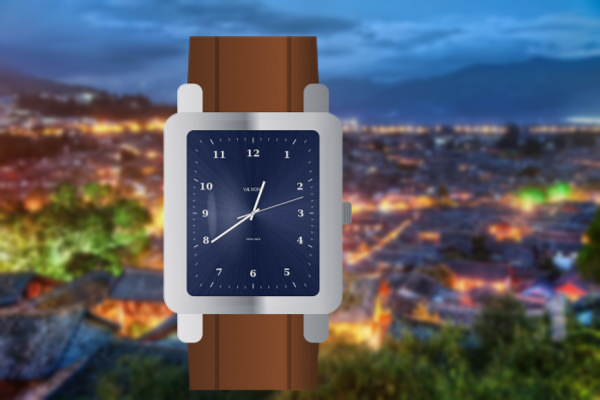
12:39:12
